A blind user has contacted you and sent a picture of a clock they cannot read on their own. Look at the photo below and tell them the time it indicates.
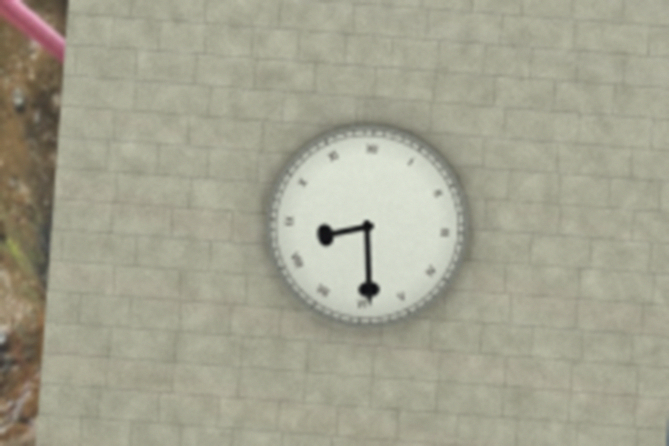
8:29
